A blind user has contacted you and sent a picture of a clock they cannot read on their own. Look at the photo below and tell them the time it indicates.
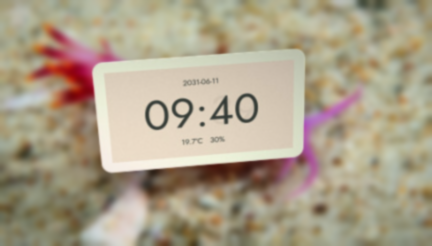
9:40
